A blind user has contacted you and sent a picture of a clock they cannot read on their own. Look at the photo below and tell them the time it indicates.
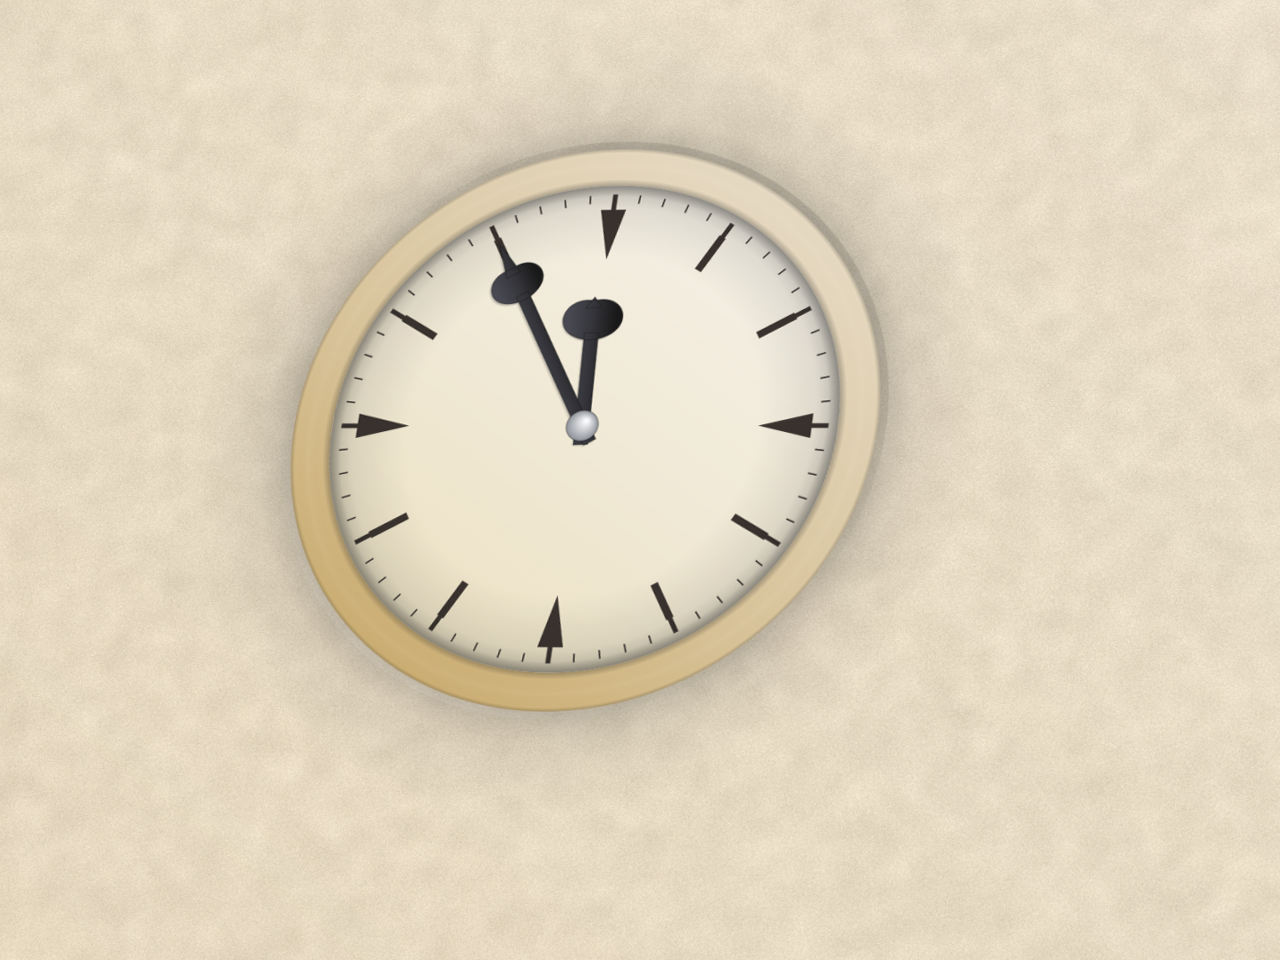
11:55
